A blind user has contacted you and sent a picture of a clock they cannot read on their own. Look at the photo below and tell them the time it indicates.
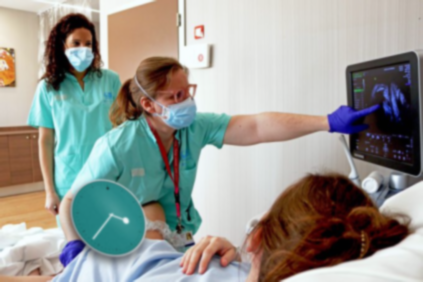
3:37
